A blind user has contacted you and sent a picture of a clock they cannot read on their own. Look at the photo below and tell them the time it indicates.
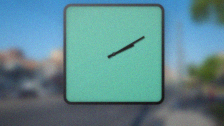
2:10
